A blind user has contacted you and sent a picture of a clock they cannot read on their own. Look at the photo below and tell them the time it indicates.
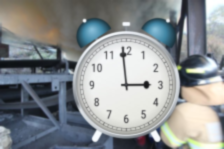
2:59
